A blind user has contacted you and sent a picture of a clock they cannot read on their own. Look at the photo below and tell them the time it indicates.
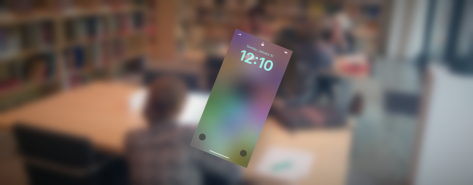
12:10
